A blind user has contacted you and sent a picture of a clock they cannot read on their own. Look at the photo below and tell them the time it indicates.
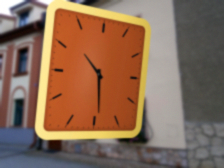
10:29
